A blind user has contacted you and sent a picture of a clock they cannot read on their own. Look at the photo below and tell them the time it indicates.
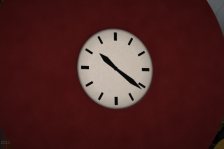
10:21
